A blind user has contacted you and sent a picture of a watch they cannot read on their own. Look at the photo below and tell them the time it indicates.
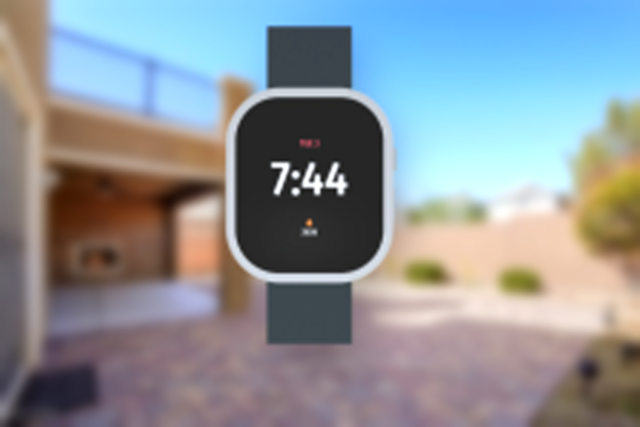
7:44
